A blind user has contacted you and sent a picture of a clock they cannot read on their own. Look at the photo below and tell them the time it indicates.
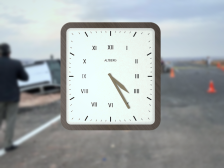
4:25
